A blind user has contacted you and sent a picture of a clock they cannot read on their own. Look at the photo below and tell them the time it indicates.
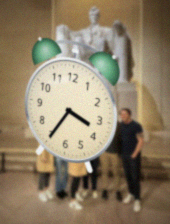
3:35
